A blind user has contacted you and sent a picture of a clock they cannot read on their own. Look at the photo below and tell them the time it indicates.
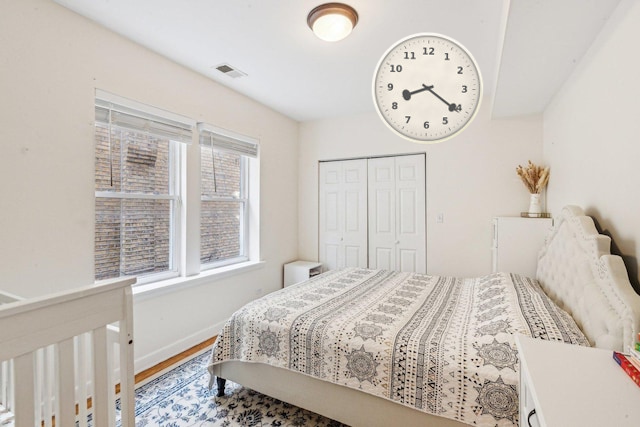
8:21
